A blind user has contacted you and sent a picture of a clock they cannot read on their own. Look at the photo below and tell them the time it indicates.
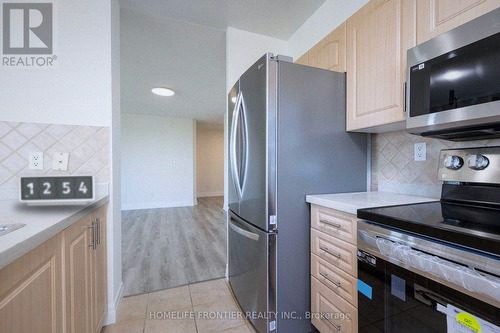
12:54
